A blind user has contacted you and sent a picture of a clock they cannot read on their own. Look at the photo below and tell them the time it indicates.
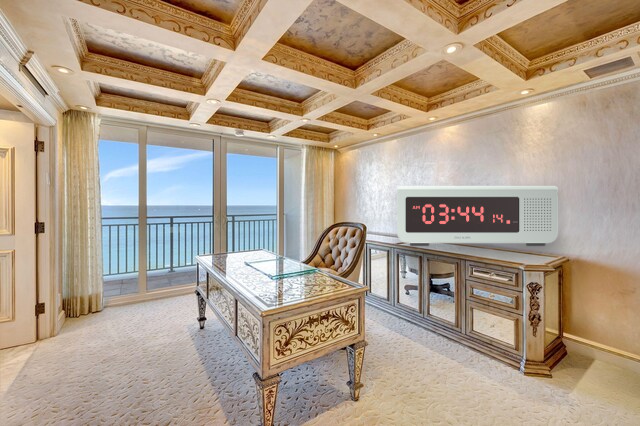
3:44:14
